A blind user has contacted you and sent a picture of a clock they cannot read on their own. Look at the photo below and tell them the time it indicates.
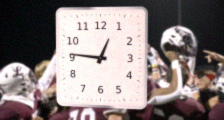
12:46
